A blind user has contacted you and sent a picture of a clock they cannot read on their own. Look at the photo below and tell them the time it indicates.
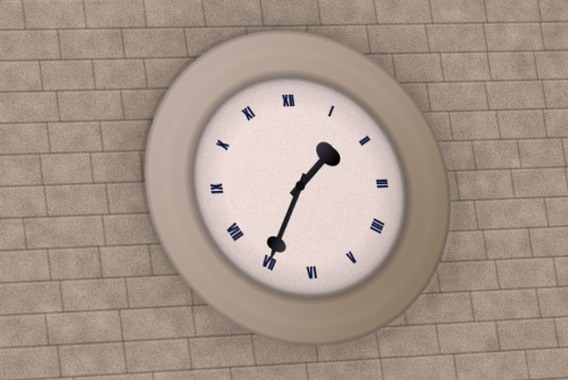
1:35
